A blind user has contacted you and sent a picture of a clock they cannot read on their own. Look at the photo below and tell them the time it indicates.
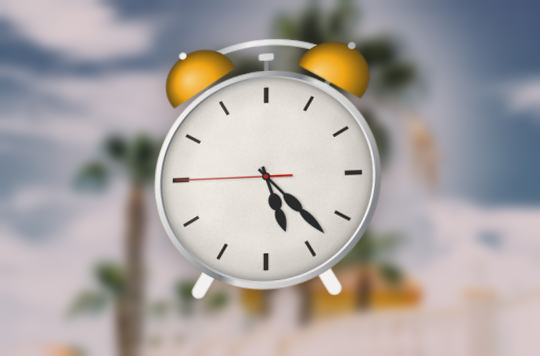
5:22:45
